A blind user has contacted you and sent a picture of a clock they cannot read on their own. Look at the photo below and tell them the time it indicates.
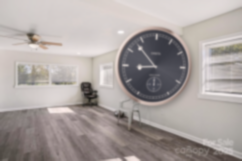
8:53
